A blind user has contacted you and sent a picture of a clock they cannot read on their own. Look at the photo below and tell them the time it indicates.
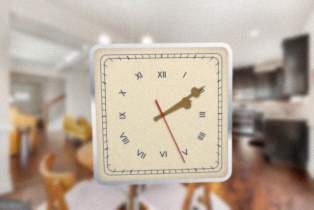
2:09:26
